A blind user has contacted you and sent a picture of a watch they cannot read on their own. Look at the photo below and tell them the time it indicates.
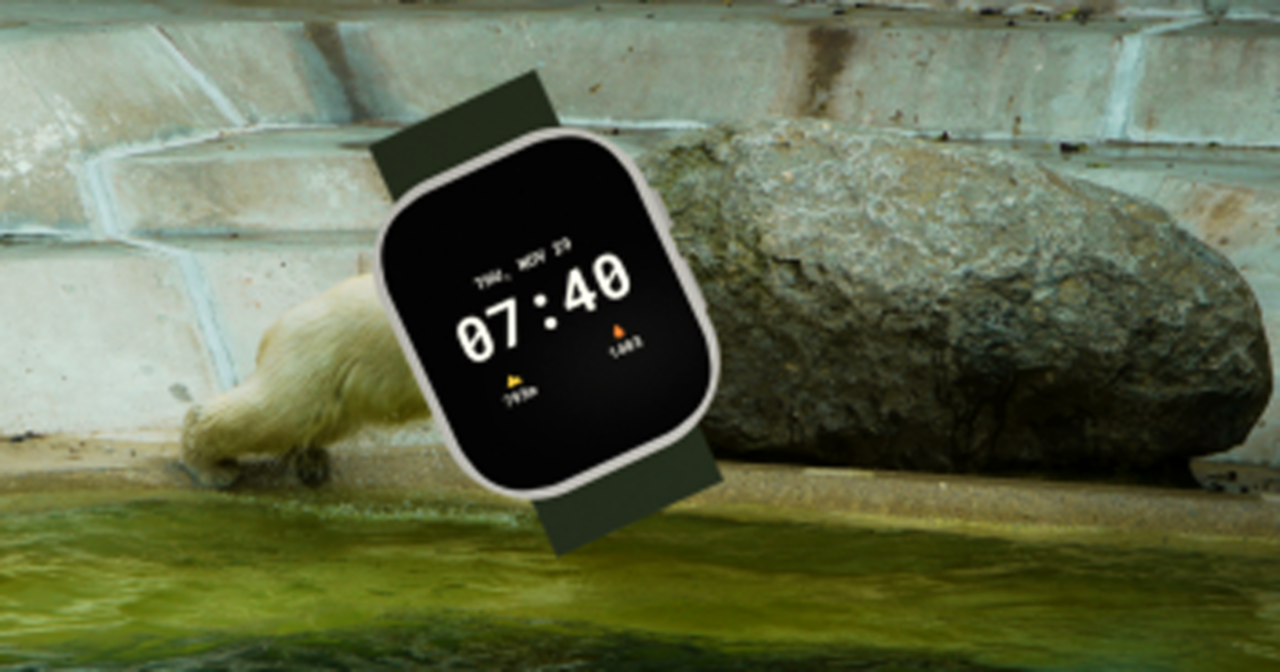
7:40
